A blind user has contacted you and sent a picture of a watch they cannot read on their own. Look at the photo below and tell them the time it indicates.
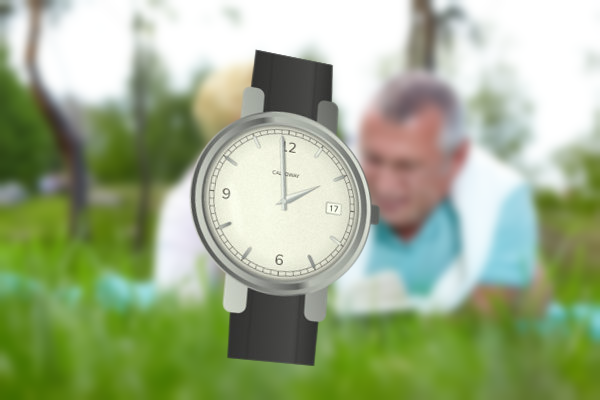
1:59
